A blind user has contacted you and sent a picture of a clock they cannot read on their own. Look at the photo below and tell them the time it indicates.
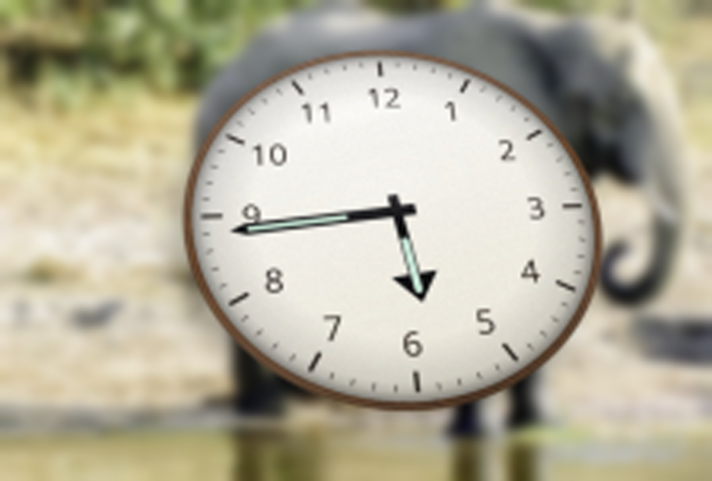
5:44
